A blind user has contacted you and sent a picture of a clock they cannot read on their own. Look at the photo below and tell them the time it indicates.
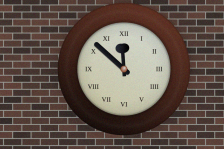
11:52
